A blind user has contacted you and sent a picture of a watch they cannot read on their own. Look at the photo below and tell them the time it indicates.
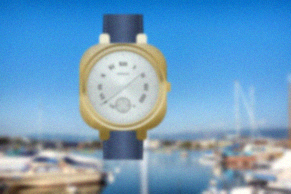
1:39
